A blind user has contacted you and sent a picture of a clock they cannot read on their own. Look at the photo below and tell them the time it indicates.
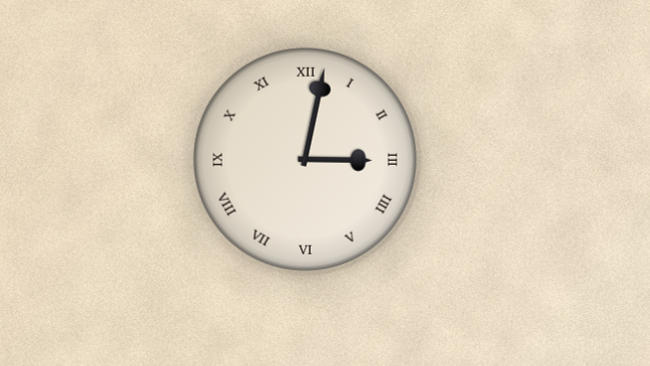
3:02
